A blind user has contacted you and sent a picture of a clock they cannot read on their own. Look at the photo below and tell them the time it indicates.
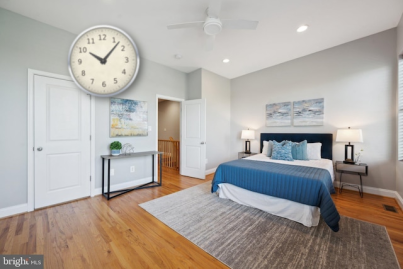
10:07
